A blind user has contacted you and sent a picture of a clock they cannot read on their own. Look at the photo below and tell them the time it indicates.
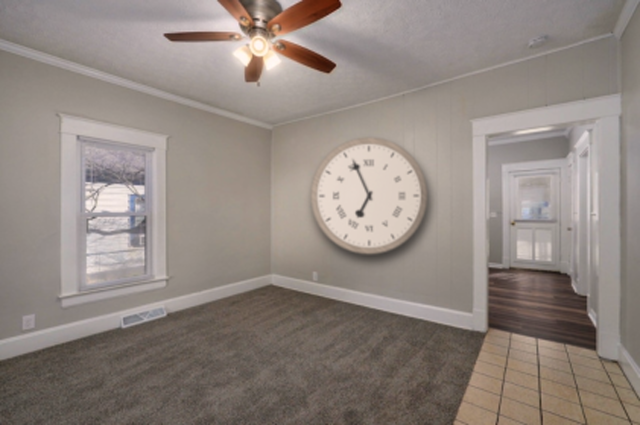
6:56
